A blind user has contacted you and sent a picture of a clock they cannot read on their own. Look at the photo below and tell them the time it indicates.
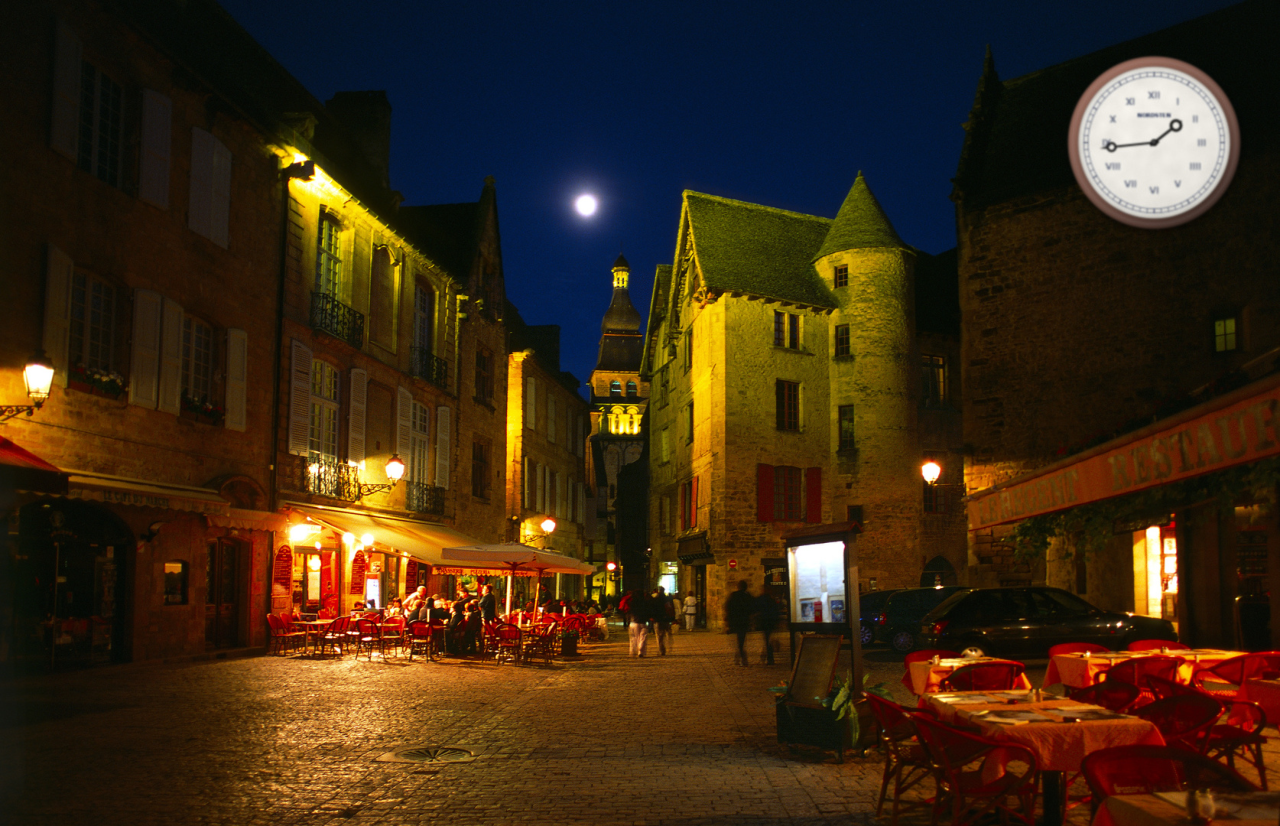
1:44
